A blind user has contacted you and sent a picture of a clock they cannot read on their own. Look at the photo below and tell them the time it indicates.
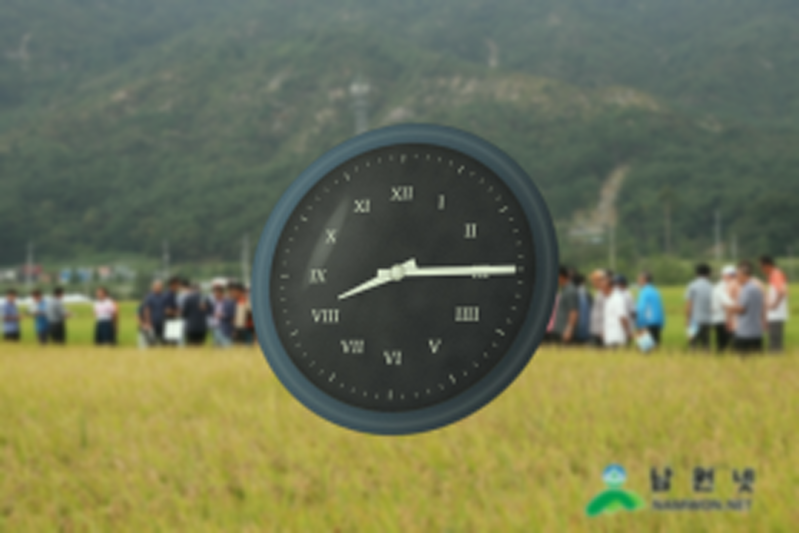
8:15
